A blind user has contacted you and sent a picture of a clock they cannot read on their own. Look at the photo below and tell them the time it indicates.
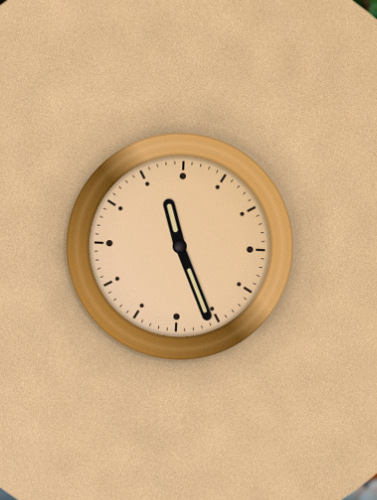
11:26
